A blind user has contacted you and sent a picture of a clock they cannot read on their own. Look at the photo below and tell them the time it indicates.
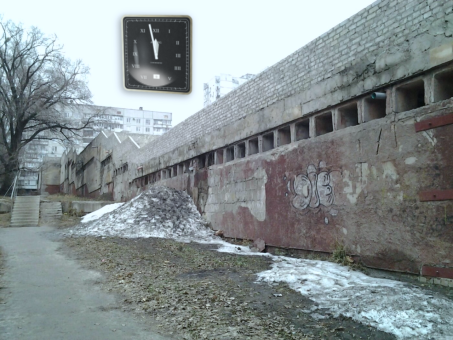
11:58
